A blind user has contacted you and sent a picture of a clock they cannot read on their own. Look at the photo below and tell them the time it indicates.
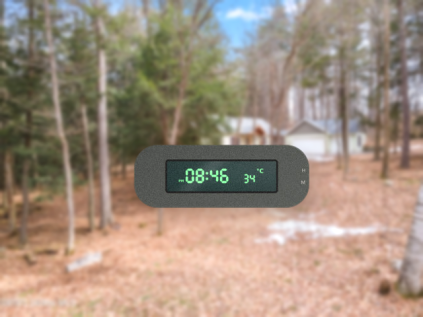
8:46
